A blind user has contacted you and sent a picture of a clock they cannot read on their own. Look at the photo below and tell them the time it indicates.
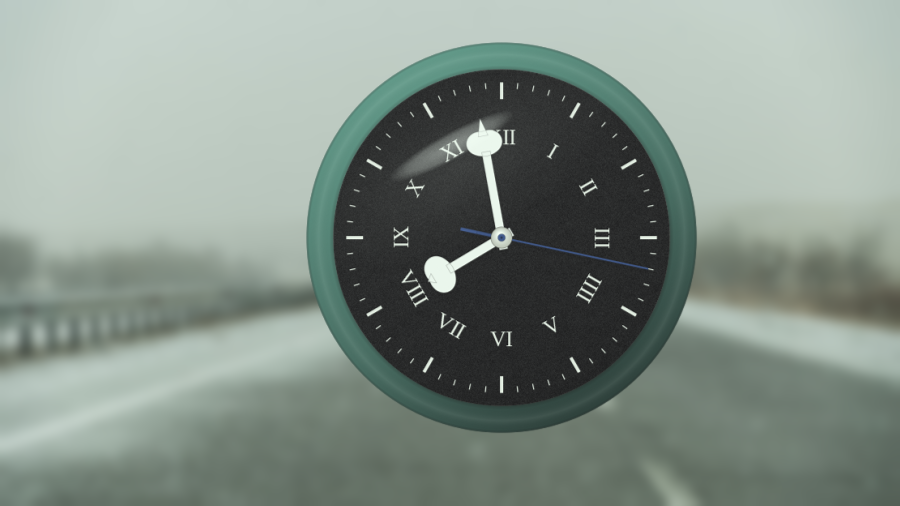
7:58:17
